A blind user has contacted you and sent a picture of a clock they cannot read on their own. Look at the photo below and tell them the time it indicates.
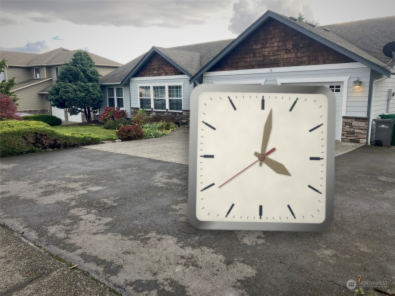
4:01:39
